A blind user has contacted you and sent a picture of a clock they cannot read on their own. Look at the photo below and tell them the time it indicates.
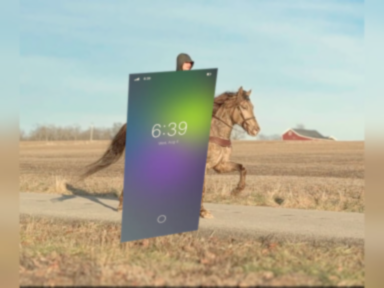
6:39
